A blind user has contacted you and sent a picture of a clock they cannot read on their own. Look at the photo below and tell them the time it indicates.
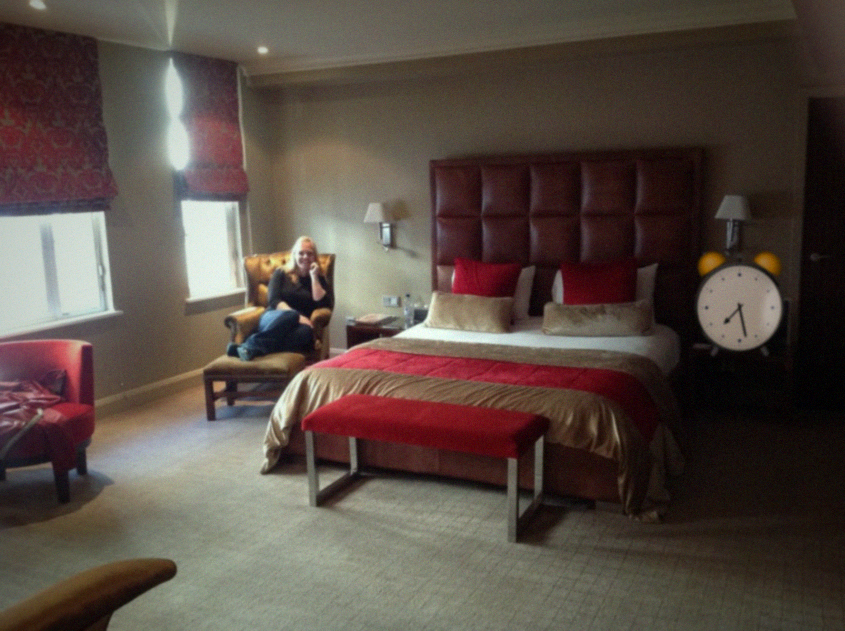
7:28
